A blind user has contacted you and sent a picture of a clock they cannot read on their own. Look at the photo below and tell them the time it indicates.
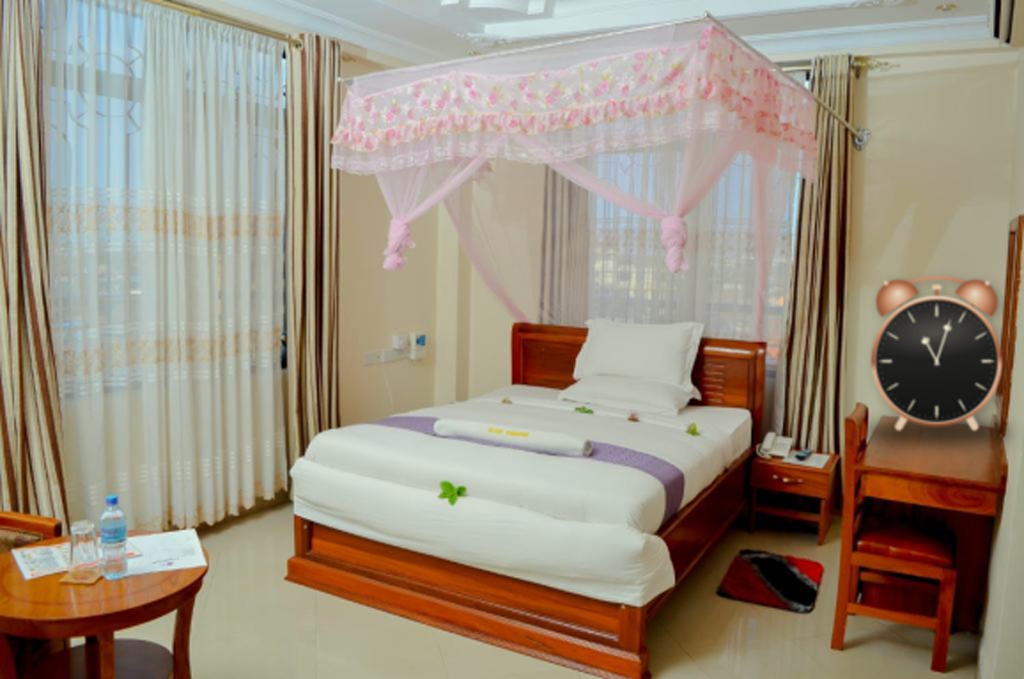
11:03
